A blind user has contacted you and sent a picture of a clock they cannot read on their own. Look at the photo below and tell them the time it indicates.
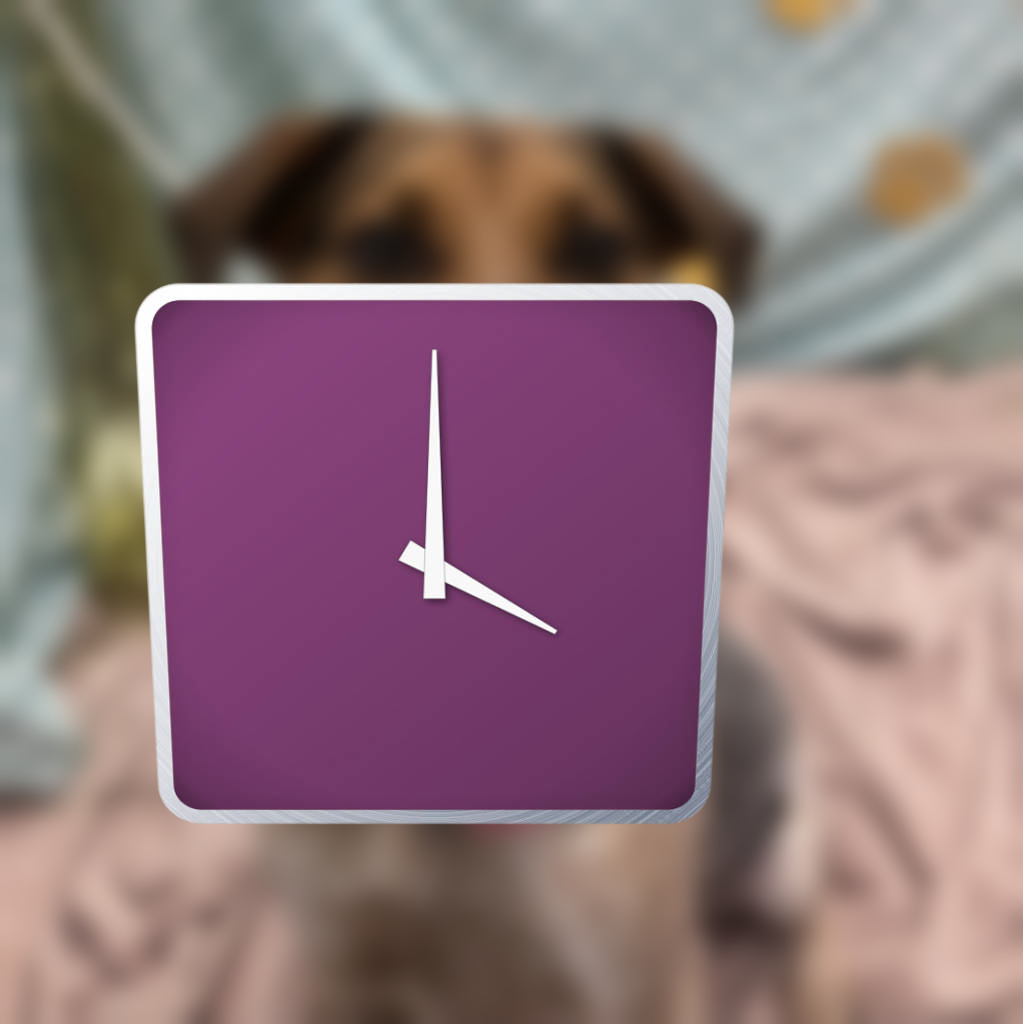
4:00
